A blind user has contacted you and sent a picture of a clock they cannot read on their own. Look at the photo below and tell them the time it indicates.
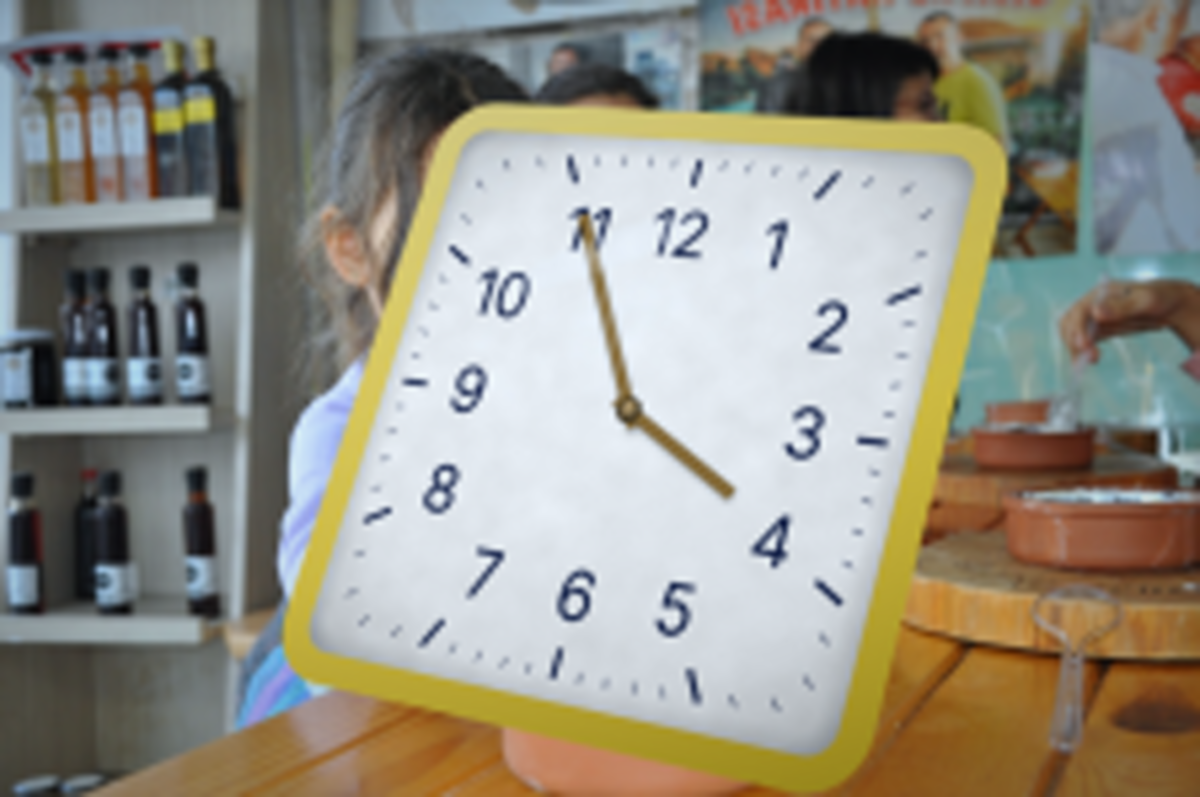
3:55
